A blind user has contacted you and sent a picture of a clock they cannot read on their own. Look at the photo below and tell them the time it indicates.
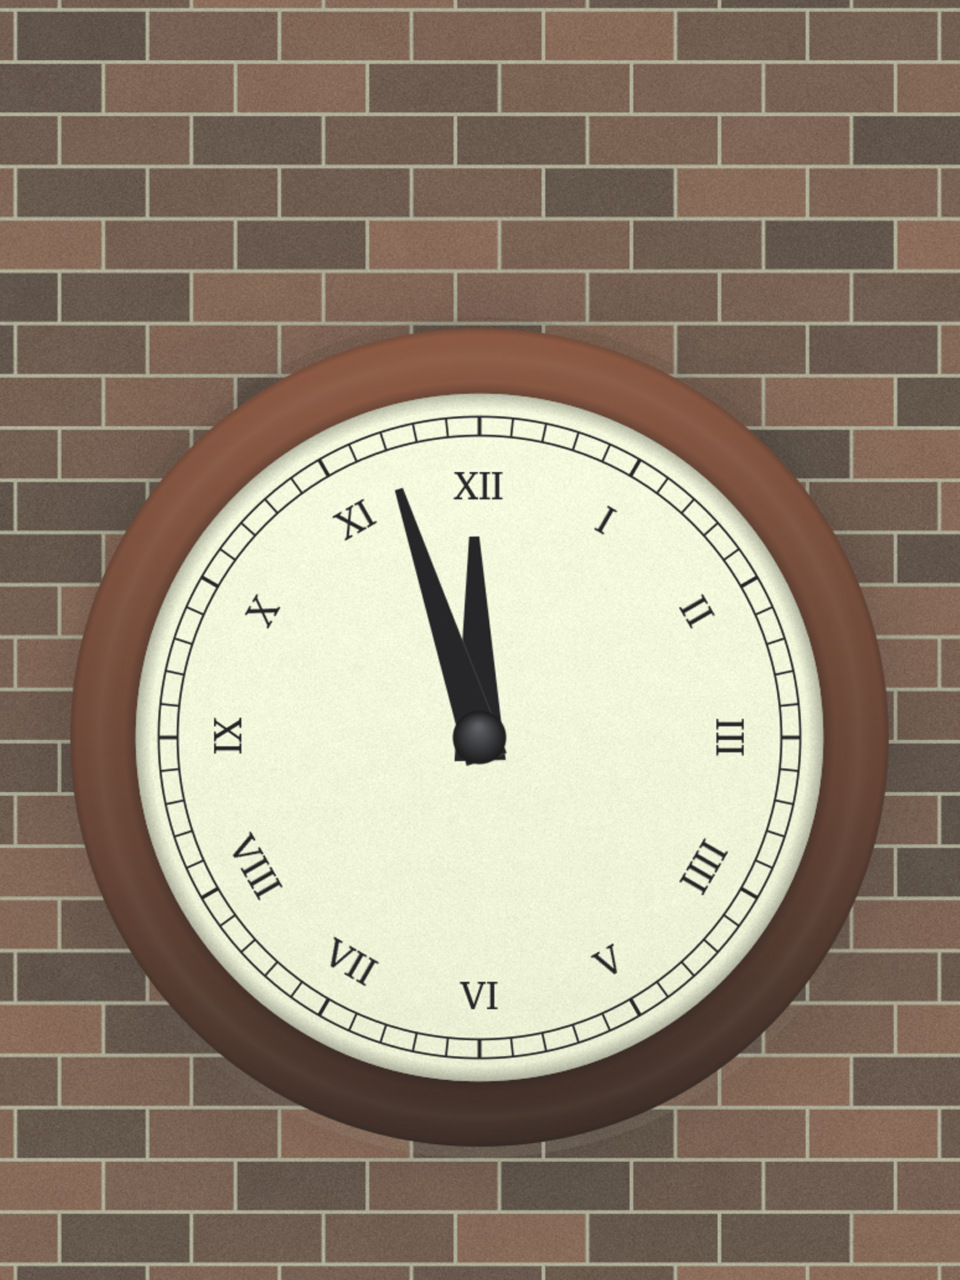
11:57
